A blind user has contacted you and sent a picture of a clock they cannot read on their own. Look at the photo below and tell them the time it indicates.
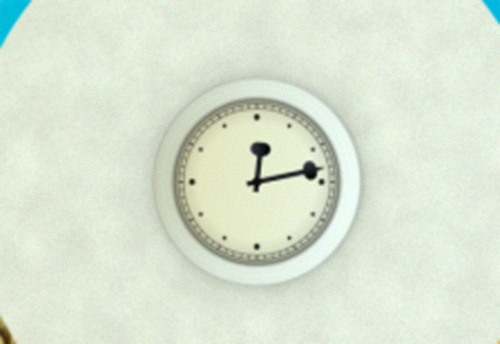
12:13
